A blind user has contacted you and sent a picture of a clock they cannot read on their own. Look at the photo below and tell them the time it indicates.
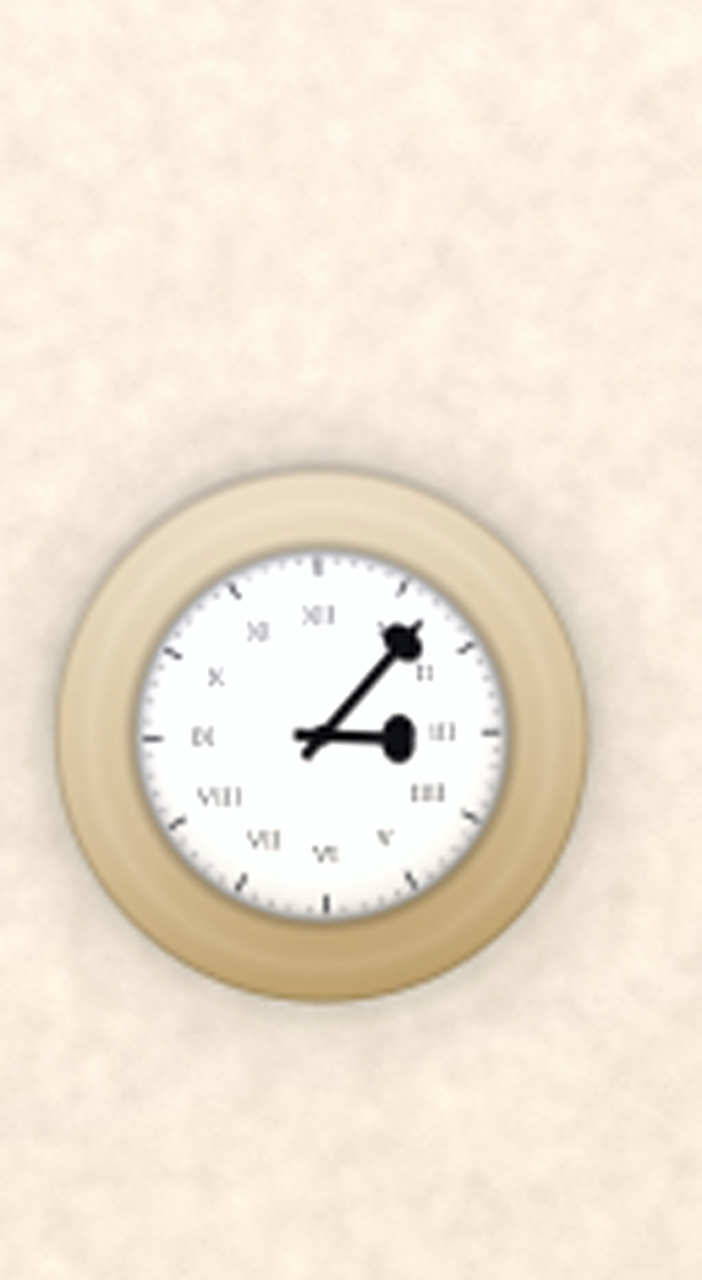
3:07
